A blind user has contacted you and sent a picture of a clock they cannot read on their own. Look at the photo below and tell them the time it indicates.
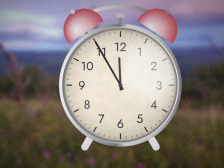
11:55
